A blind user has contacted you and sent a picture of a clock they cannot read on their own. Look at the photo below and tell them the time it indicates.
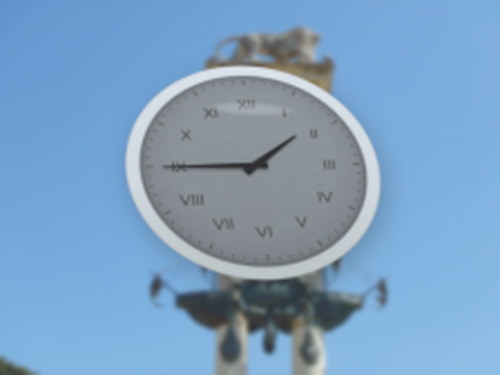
1:45
